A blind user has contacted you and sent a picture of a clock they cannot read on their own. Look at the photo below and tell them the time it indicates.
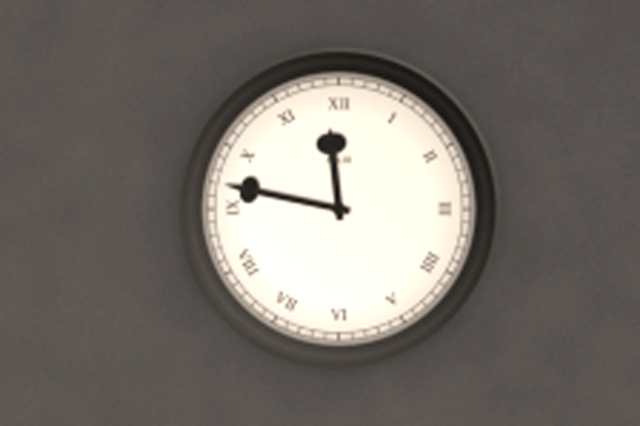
11:47
